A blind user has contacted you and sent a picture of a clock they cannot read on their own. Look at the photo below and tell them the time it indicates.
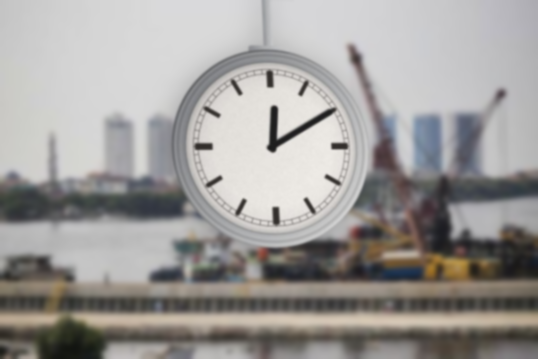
12:10
